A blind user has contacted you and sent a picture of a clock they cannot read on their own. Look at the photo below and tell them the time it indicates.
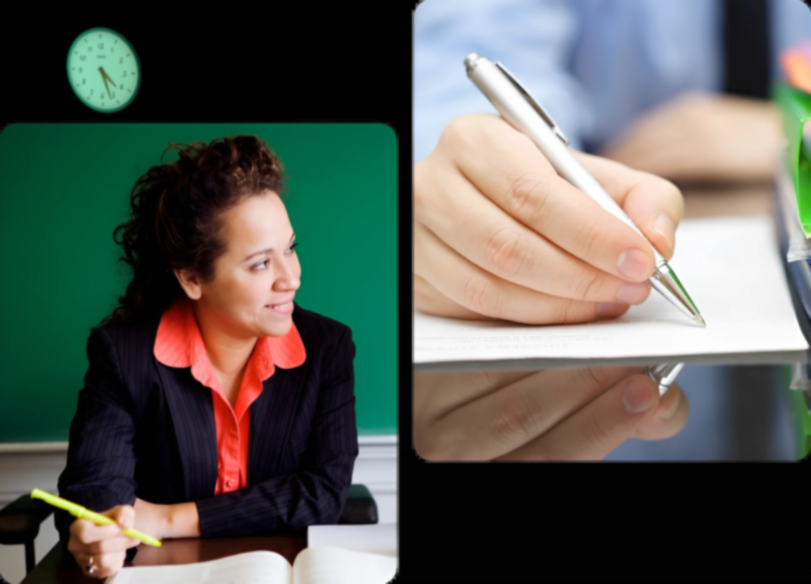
4:27
